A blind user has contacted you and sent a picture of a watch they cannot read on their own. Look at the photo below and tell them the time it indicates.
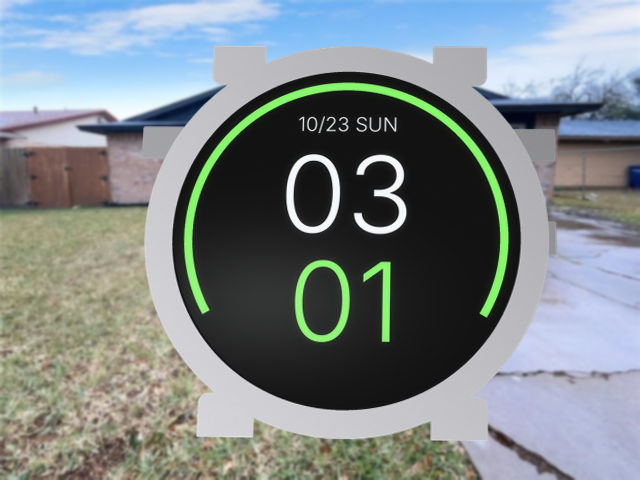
3:01
